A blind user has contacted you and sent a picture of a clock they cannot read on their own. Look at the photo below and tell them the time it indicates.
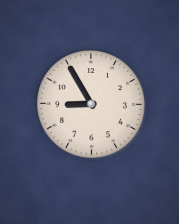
8:55
